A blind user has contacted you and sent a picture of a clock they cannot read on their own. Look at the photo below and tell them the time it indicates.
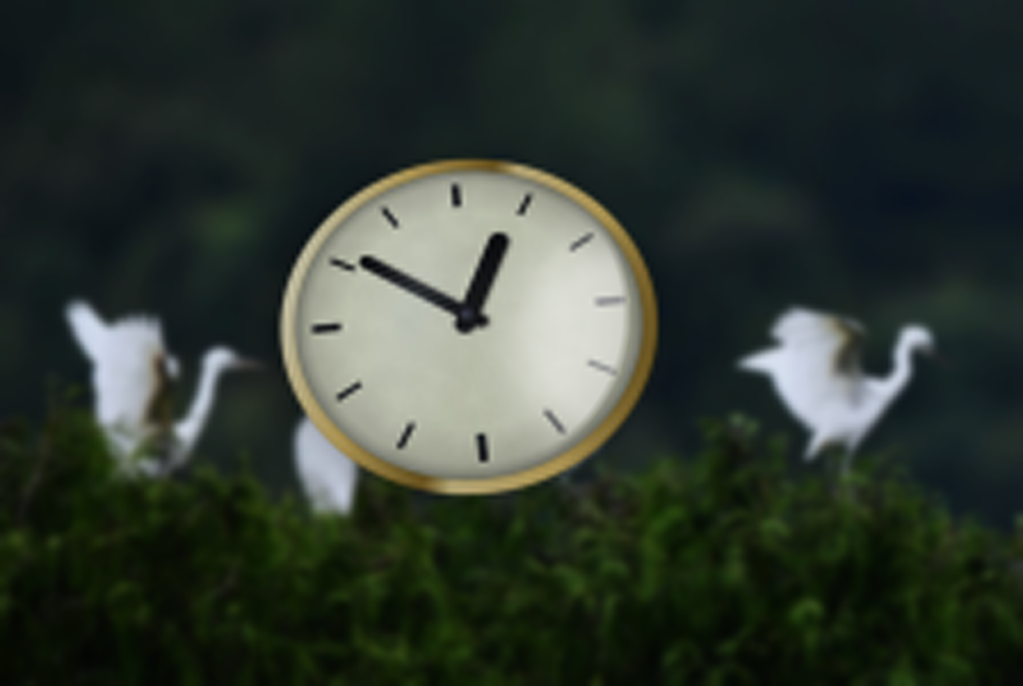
12:51
